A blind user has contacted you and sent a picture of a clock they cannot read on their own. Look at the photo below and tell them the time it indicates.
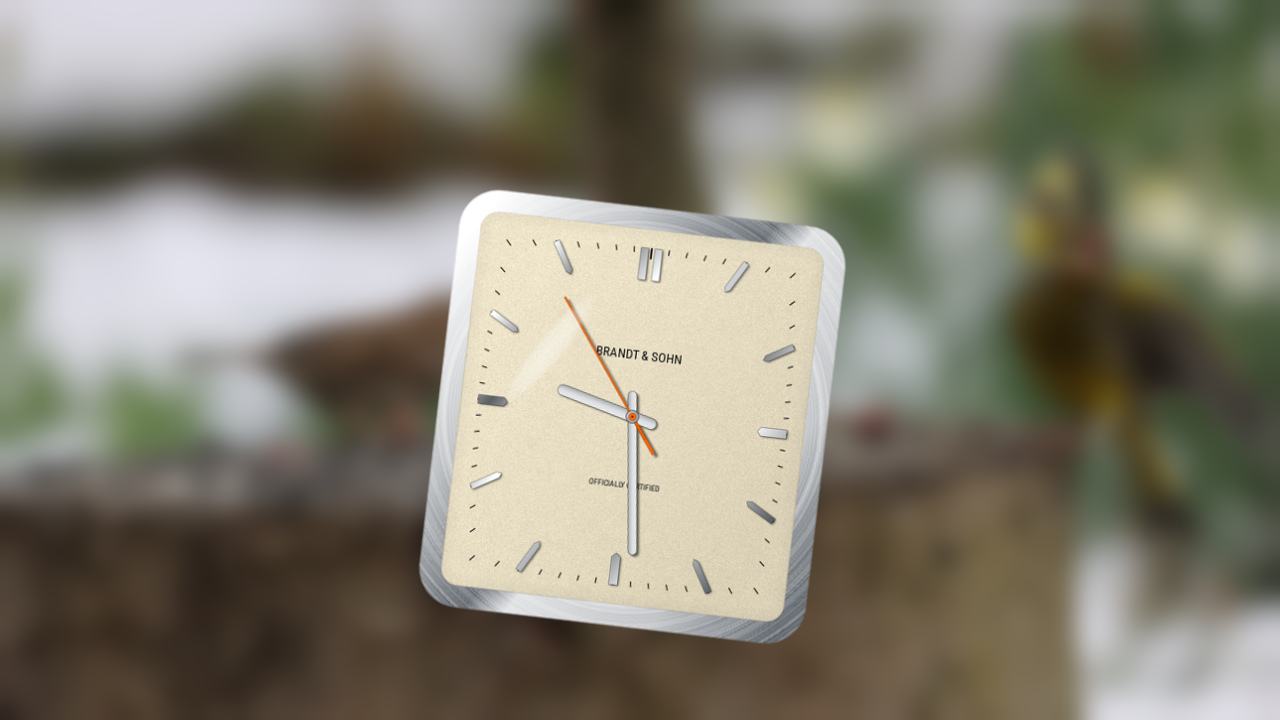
9:28:54
